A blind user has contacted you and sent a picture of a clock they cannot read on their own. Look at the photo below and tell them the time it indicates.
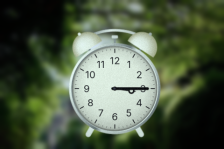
3:15
